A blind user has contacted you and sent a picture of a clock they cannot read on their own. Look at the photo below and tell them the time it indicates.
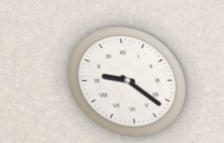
9:22
